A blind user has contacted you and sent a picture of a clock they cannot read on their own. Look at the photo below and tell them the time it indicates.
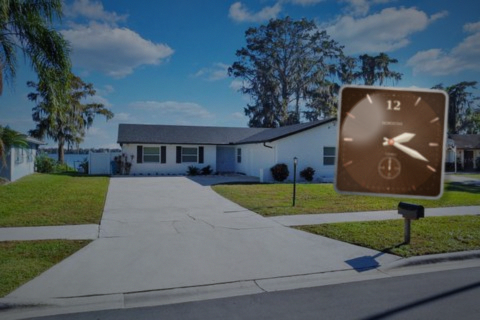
2:19
